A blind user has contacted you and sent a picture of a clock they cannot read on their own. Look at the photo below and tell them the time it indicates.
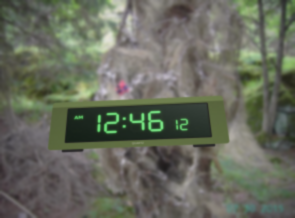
12:46:12
